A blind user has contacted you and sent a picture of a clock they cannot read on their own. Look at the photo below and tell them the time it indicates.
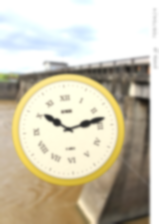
10:13
